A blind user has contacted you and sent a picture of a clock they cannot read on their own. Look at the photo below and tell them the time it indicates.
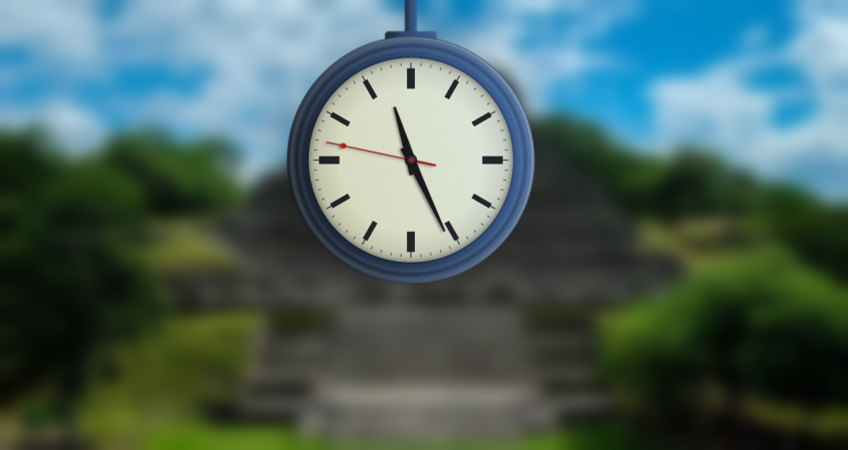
11:25:47
